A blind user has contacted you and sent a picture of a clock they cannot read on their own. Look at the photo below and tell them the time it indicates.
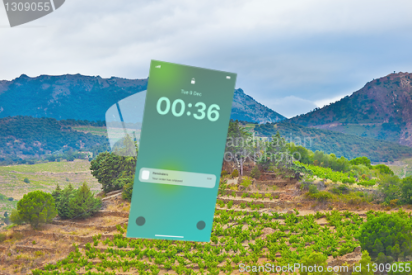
0:36
